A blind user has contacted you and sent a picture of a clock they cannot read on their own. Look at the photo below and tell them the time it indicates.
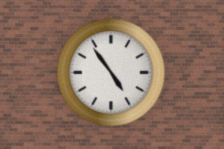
4:54
